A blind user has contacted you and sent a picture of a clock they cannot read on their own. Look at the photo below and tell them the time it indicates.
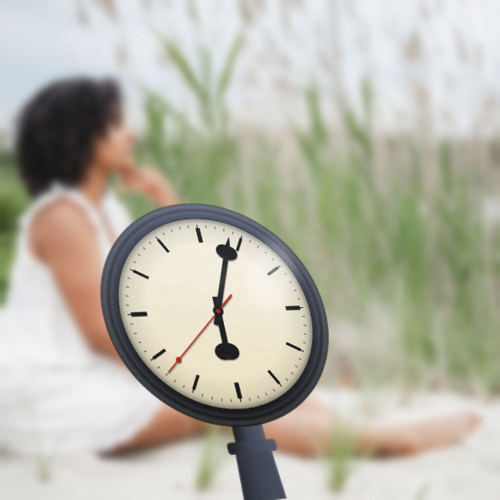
6:03:38
